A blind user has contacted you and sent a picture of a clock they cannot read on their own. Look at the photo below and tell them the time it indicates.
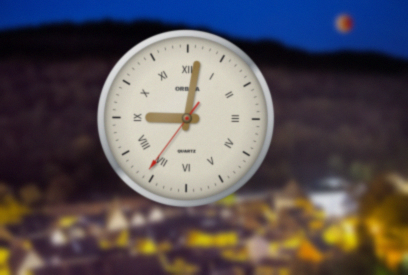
9:01:36
